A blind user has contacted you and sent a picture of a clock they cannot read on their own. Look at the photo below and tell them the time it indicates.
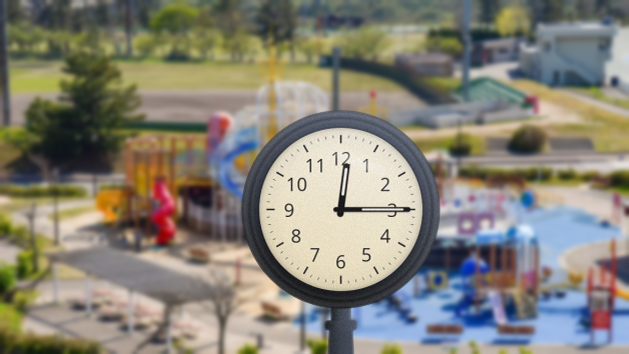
12:15
